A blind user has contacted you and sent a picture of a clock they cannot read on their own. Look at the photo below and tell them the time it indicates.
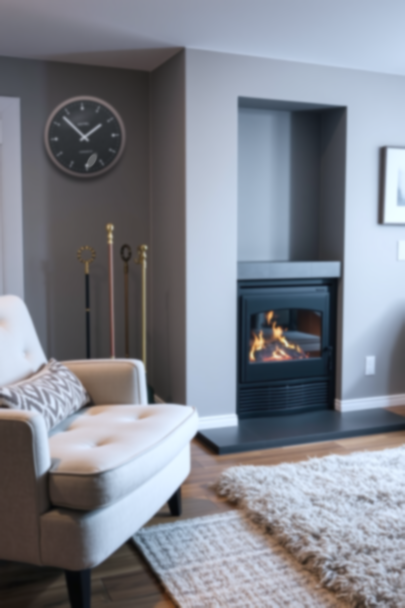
1:53
